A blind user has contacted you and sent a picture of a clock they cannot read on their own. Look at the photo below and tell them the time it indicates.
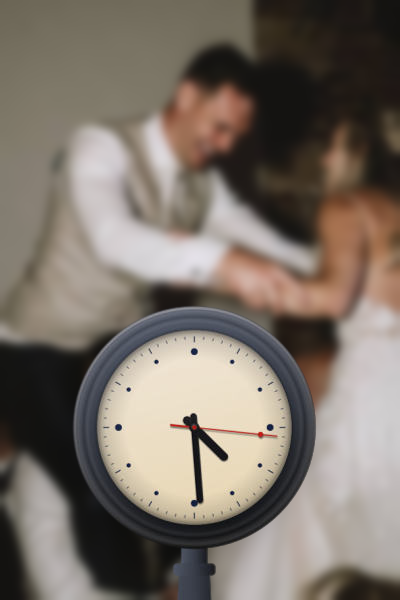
4:29:16
